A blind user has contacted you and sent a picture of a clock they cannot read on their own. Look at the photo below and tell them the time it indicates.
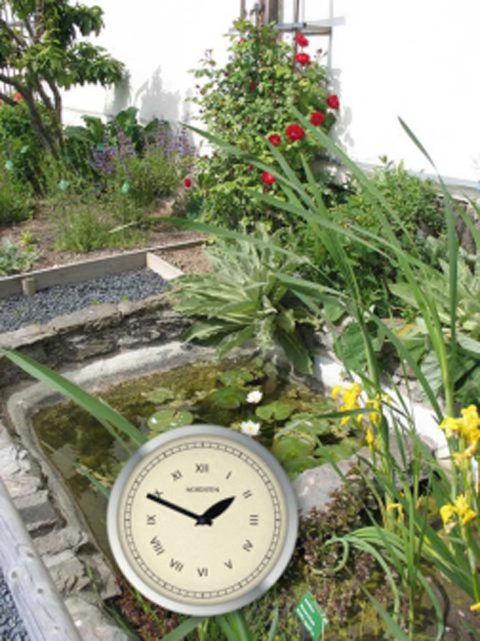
1:49
